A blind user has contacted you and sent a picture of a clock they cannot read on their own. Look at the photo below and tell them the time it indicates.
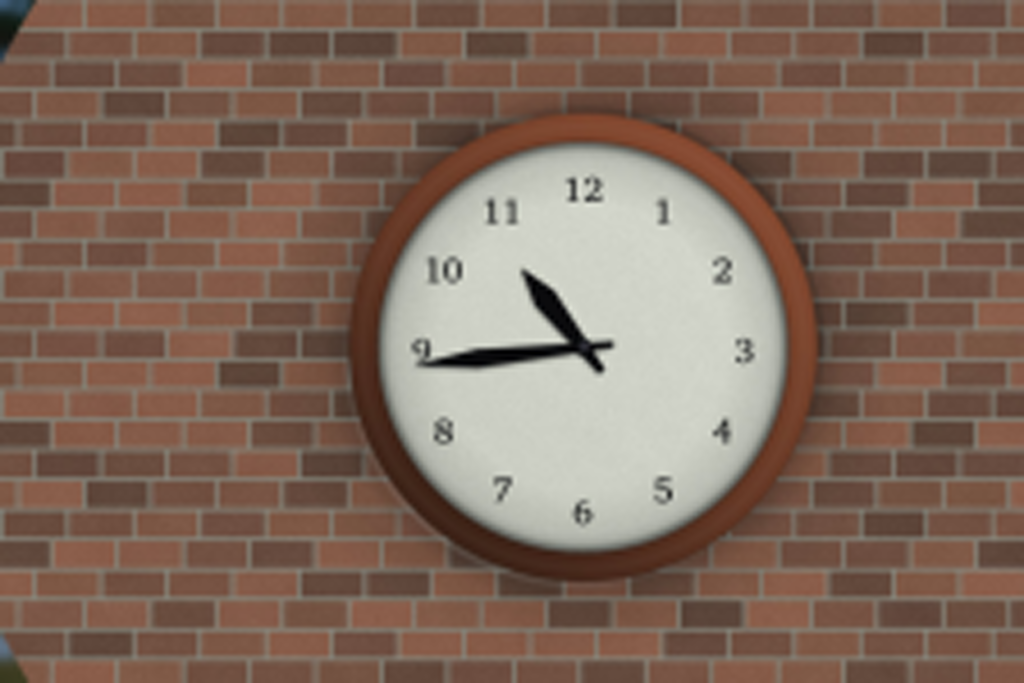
10:44
